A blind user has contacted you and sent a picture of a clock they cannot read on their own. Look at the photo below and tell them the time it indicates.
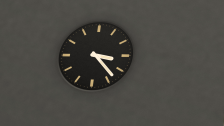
3:23
